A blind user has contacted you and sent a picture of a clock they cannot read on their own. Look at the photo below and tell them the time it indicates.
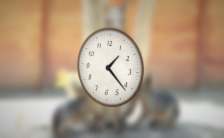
1:22
